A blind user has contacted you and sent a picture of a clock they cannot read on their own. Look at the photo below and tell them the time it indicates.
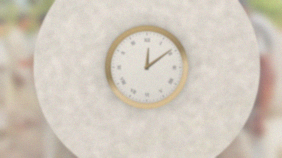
12:09
